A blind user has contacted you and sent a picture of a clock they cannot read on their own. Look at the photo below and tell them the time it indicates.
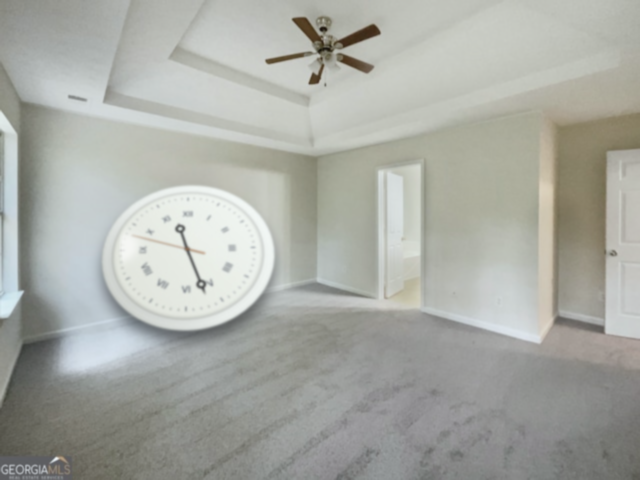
11:26:48
